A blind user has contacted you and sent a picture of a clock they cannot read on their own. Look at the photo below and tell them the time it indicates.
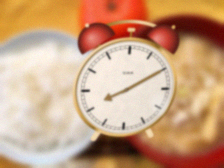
8:10
